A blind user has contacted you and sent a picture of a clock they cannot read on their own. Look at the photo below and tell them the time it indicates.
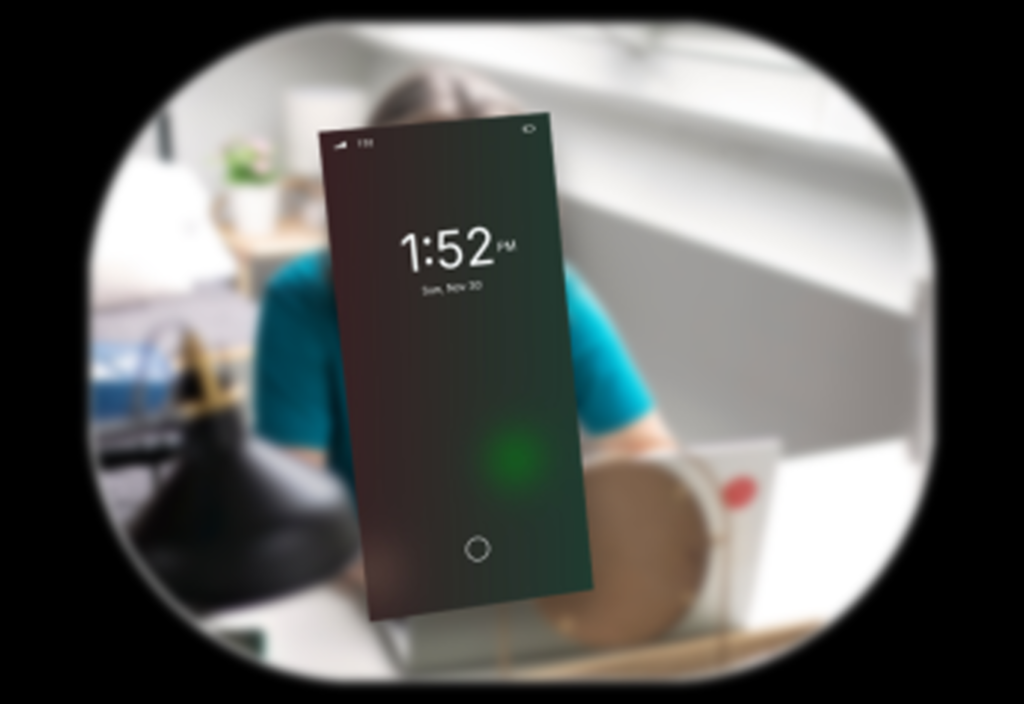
1:52
